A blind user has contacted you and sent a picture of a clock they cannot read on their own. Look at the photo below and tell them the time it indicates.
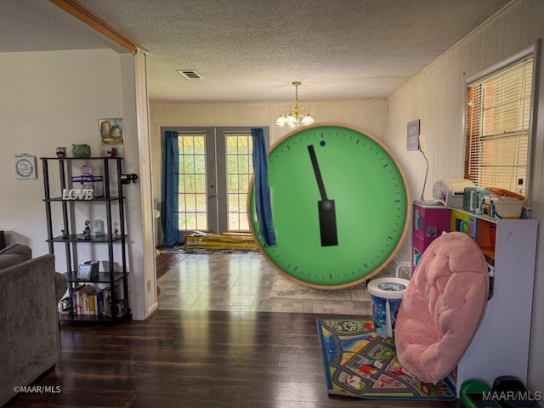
5:58
